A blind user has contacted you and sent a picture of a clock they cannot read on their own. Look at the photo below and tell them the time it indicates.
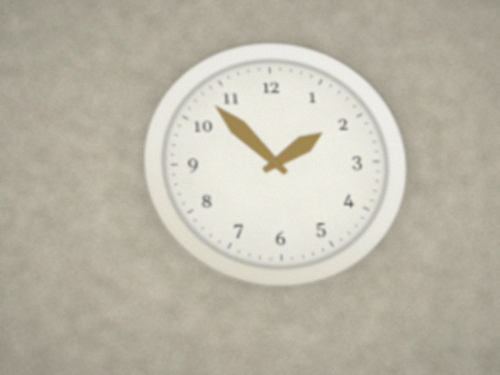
1:53
